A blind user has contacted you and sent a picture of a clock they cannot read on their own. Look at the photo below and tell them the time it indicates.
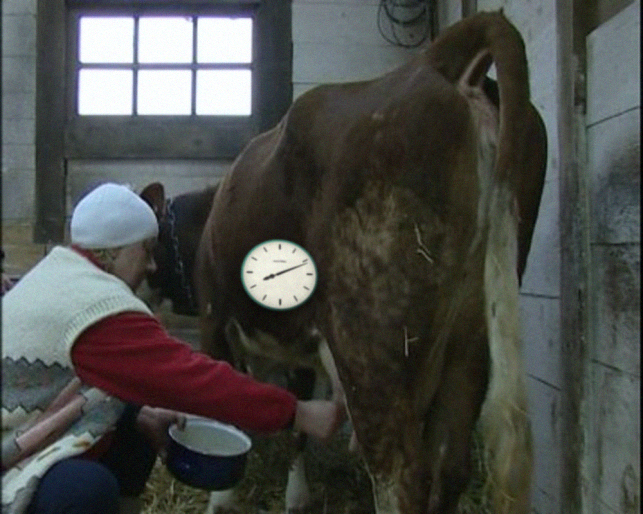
8:11
